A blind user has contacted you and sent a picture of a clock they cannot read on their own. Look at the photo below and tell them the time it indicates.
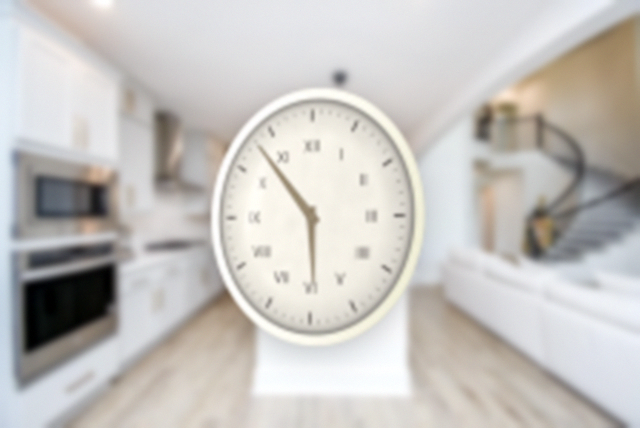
5:53
